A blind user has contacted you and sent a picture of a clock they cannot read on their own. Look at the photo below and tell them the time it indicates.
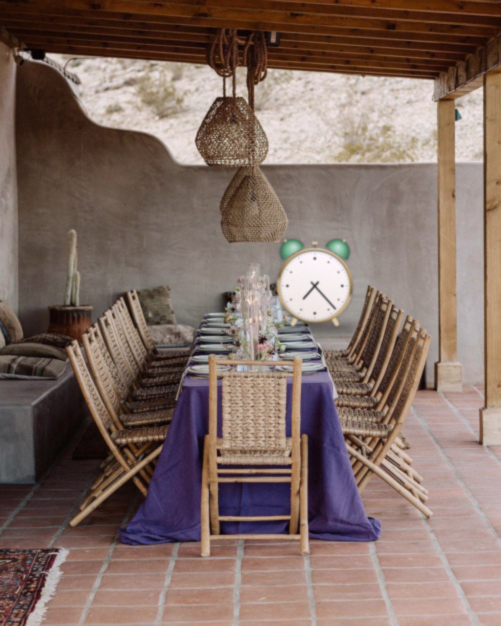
7:23
